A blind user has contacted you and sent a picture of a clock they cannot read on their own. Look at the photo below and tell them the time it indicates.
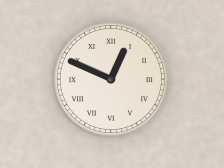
12:49
